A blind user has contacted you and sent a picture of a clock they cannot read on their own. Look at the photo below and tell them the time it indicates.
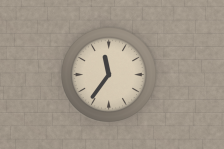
11:36
